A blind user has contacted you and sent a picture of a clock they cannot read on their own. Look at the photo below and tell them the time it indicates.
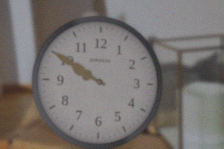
9:50
